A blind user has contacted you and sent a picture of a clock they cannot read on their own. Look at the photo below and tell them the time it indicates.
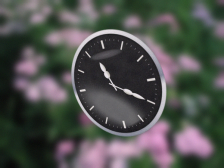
11:20
